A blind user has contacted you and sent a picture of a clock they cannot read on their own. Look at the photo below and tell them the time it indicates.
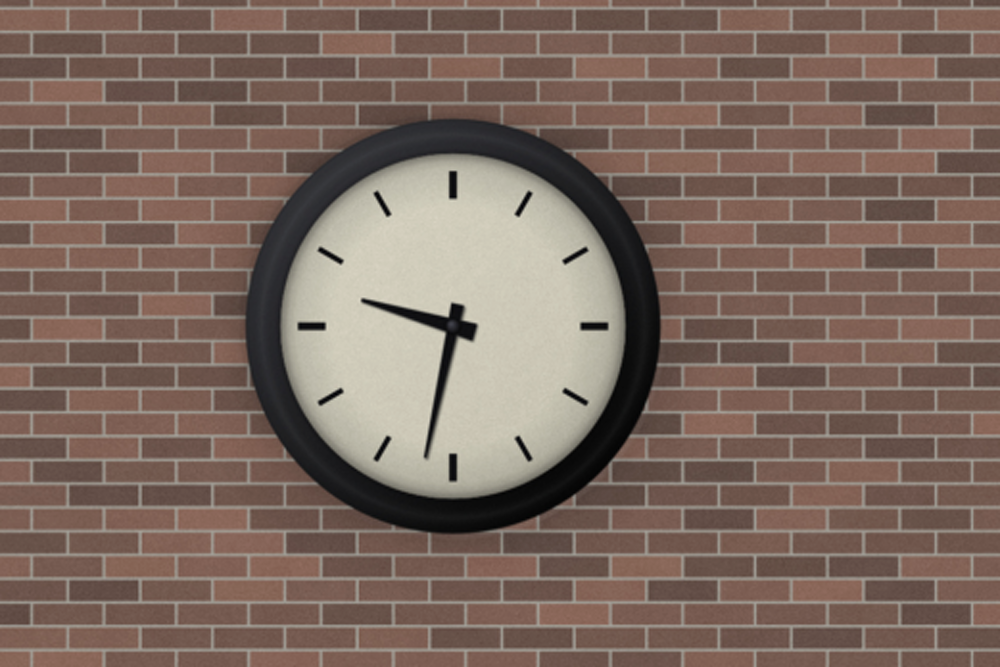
9:32
